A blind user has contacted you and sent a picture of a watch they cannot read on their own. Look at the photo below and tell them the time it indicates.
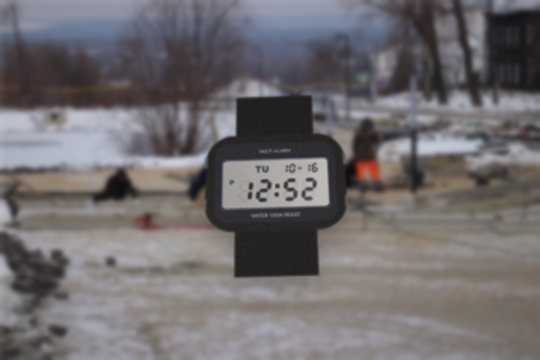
12:52
